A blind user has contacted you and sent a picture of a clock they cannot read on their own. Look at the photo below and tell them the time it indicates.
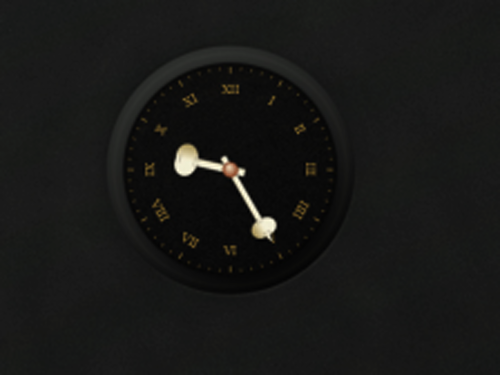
9:25
